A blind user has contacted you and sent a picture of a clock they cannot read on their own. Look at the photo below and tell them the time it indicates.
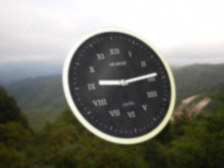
9:14
